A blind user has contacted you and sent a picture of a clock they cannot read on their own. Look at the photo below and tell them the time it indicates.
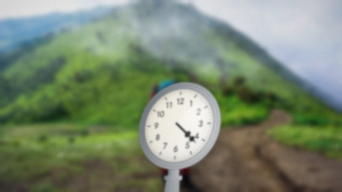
4:22
